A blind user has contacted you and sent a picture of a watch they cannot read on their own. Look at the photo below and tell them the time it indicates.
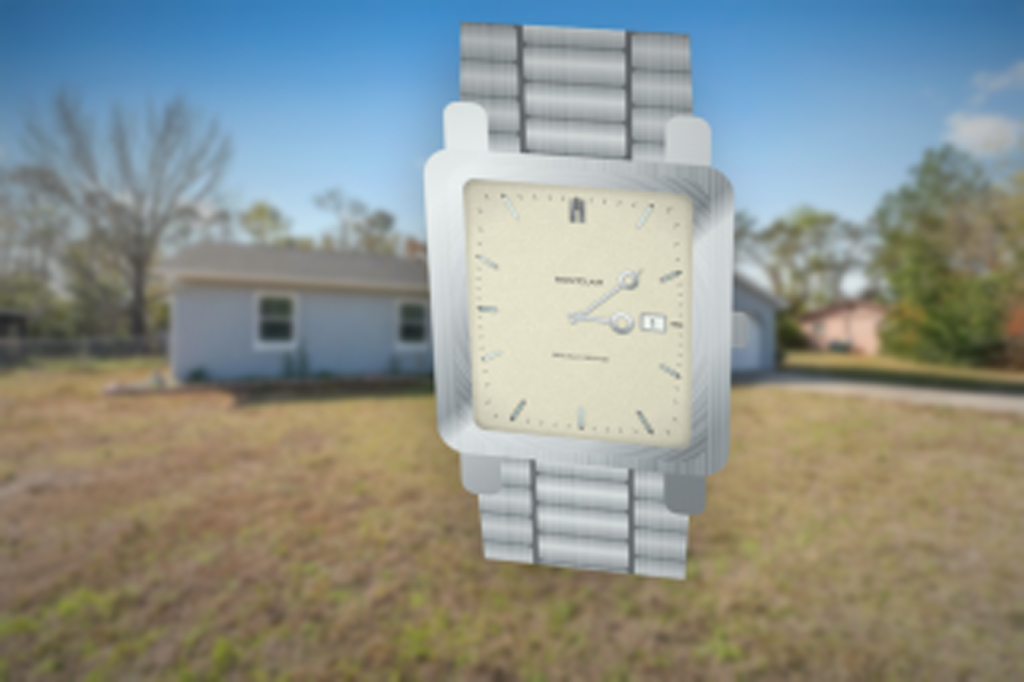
3:08
